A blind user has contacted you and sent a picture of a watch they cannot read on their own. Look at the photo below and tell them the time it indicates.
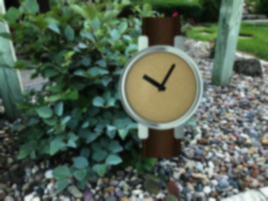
10:05
